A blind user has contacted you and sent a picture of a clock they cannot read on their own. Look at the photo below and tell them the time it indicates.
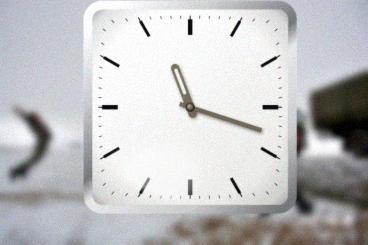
11:18
